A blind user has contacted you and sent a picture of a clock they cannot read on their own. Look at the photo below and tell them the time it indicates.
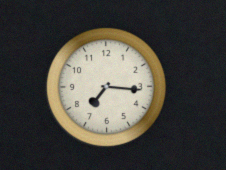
7:16
